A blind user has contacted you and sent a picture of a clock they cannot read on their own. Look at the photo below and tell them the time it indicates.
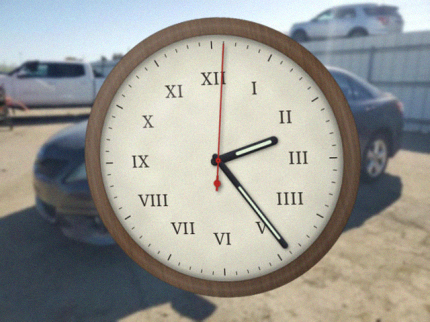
2:24:01
